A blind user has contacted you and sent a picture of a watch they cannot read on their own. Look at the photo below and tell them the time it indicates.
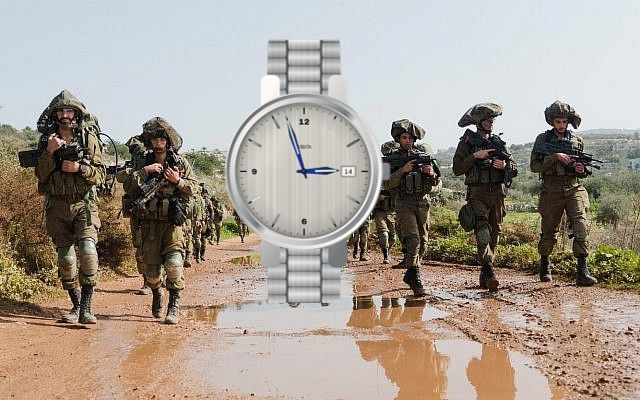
2:57
